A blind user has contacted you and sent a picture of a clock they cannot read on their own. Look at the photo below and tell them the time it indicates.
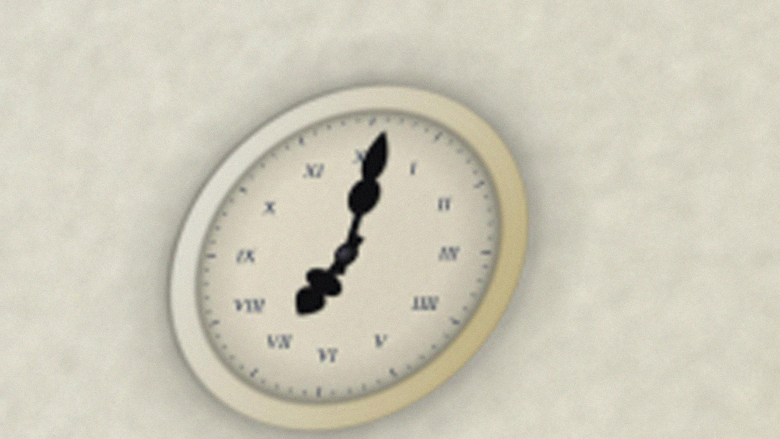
7:01
